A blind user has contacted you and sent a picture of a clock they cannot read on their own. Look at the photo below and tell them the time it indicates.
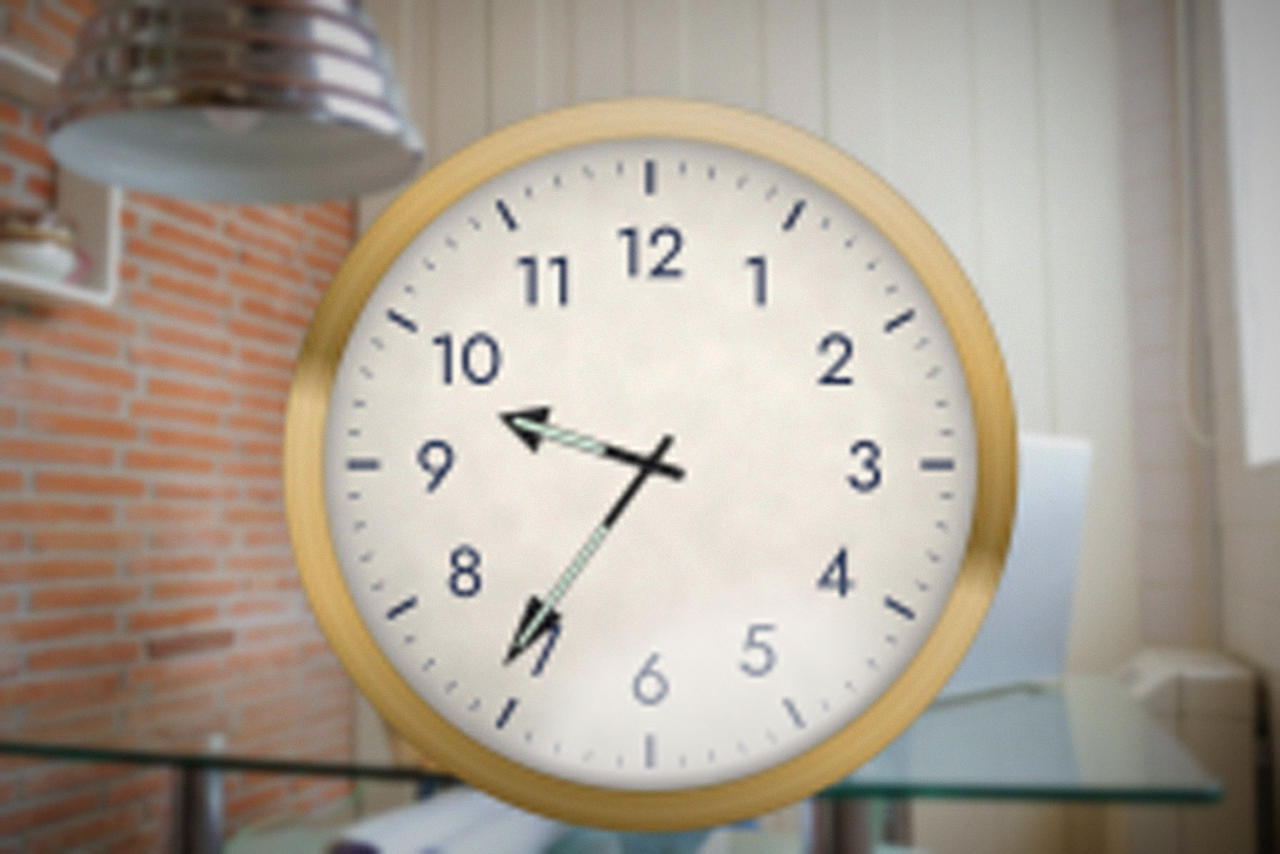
9:36
